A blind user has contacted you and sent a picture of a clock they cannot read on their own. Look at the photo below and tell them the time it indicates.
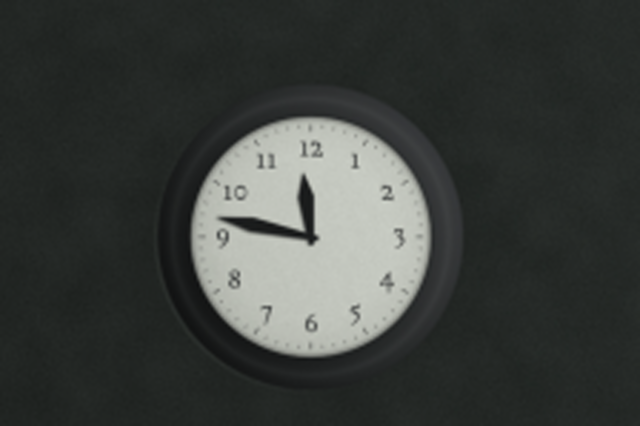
11:47
